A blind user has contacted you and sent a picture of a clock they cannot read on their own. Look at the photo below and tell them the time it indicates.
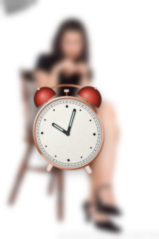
10:03
